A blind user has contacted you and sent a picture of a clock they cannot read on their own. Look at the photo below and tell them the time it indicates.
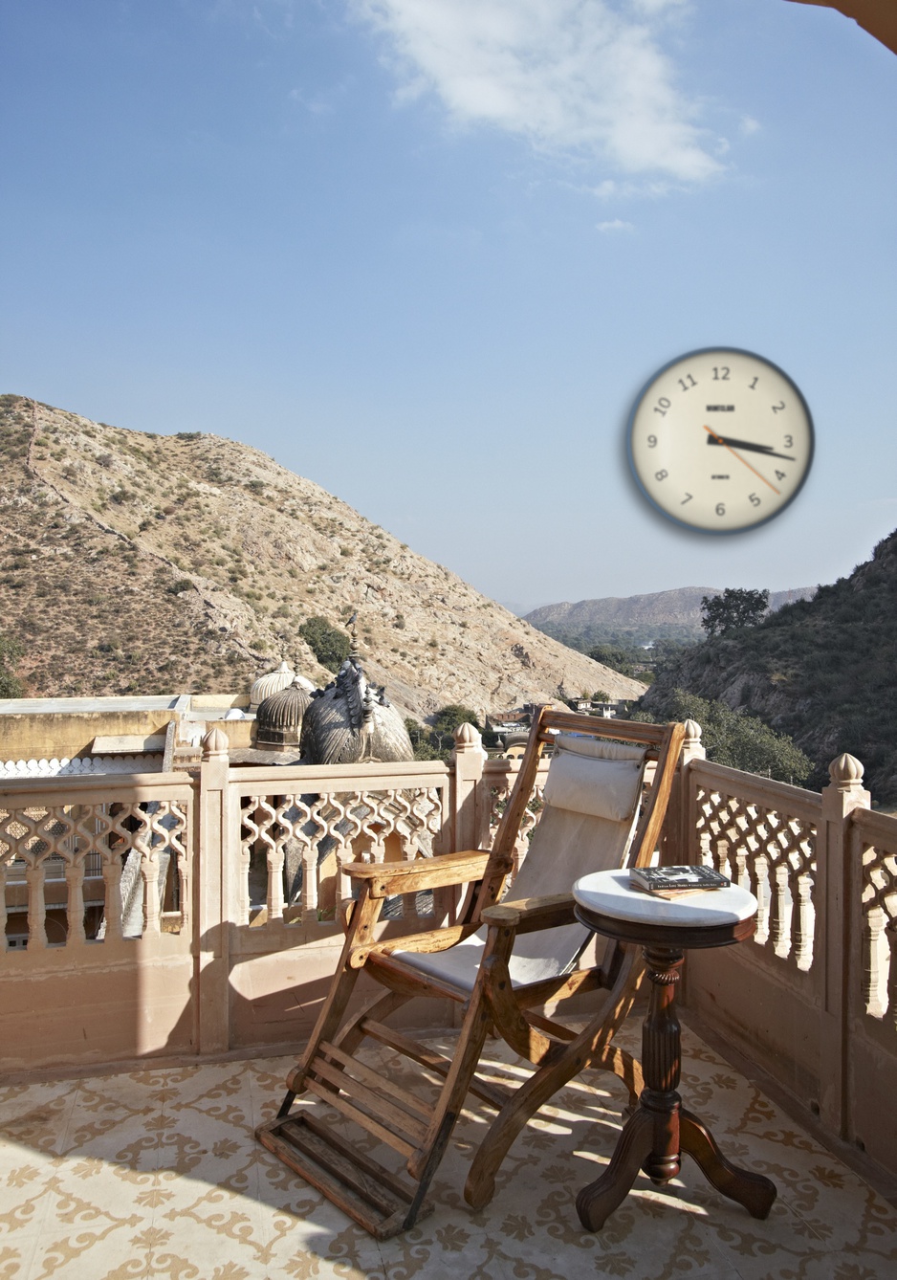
3:17:22
